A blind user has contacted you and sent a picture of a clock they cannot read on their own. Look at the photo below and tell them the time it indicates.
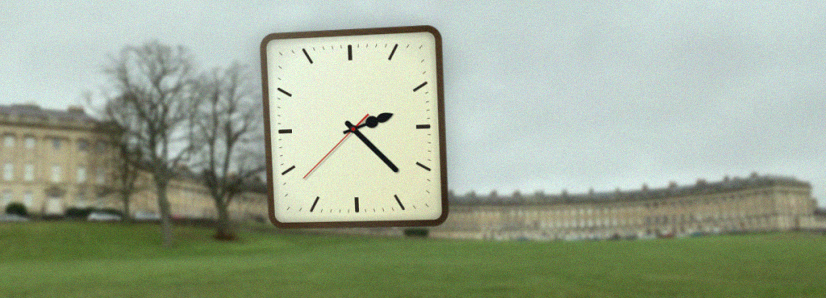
2:22:38
